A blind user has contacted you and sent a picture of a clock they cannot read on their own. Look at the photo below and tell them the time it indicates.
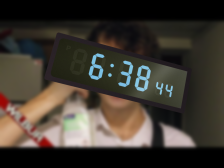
6:38:44
